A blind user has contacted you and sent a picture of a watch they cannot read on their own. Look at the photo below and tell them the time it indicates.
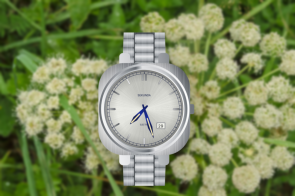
7:27
